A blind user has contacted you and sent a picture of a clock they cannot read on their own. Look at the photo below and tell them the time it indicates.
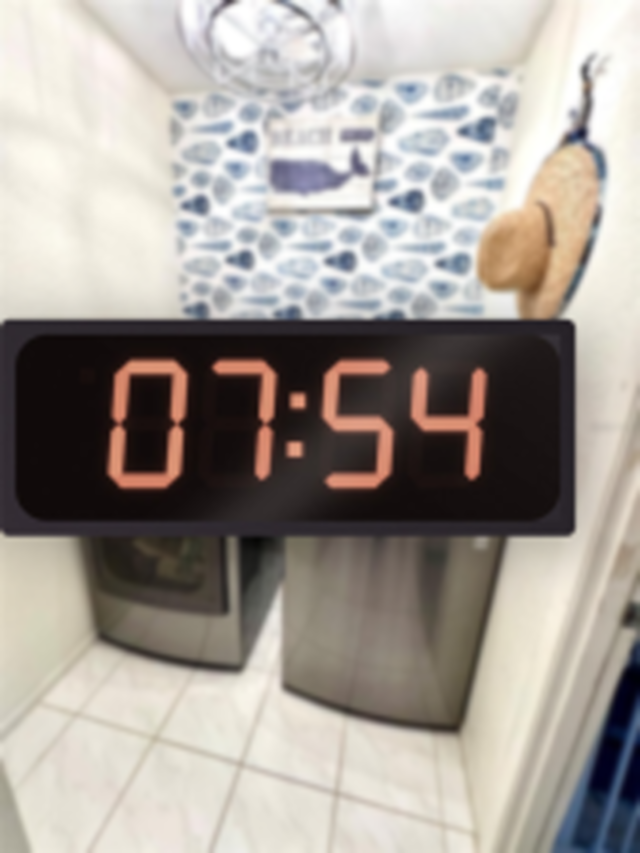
7:54
